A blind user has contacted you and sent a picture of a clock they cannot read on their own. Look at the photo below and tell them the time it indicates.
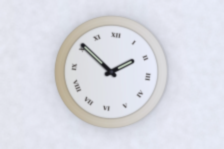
1:51
